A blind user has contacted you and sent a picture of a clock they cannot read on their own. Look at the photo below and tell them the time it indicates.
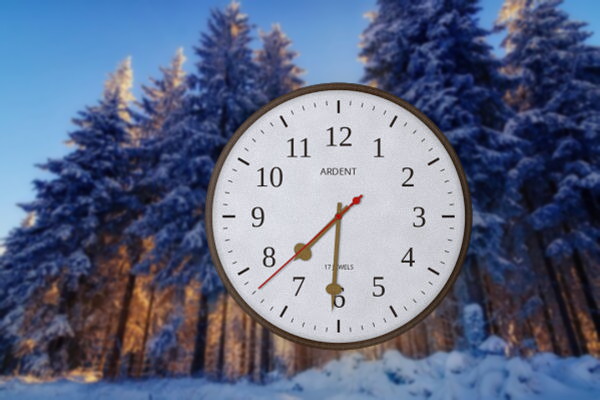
7:30:38
